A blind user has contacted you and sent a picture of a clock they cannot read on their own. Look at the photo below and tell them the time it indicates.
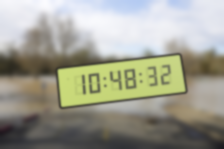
10:48:32
